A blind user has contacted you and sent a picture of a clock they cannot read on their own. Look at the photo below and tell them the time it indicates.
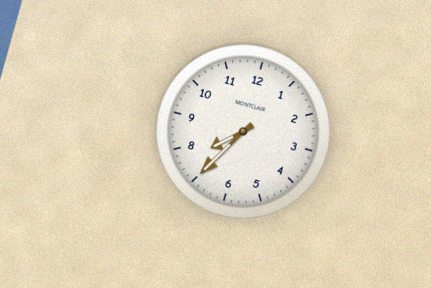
7:35
